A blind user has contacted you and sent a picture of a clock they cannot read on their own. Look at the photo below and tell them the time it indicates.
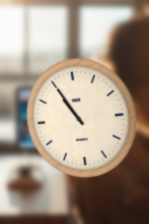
10:55
